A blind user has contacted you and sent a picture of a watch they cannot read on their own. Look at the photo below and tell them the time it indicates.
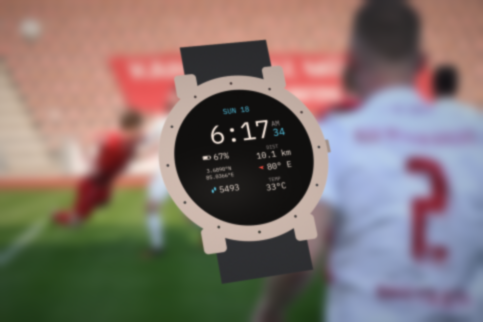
6:17:34
